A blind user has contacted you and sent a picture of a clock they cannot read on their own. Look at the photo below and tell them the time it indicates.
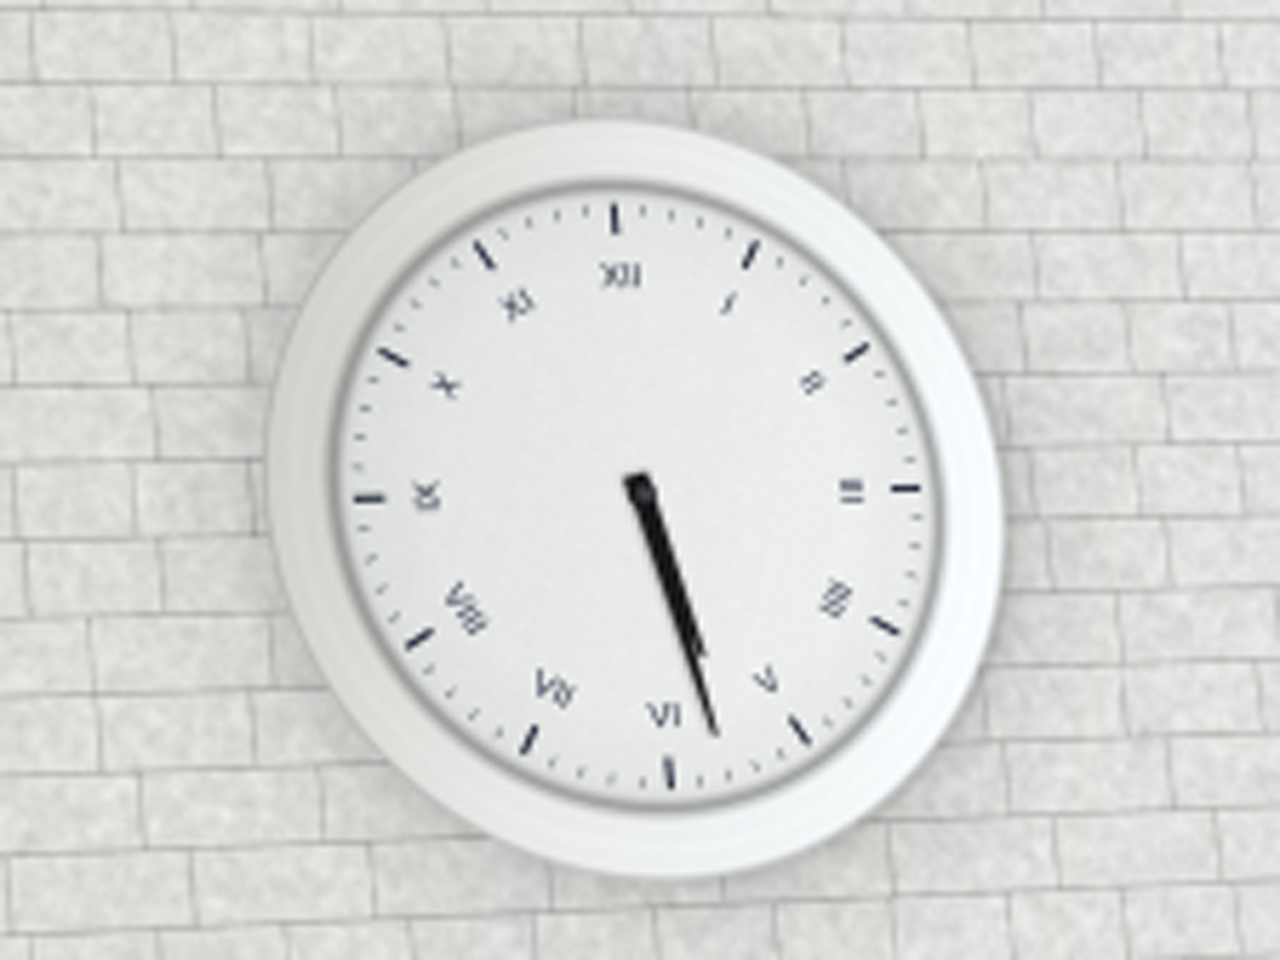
5:28
